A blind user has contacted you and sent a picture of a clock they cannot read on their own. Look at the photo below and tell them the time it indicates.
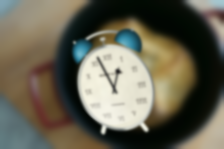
12:57
